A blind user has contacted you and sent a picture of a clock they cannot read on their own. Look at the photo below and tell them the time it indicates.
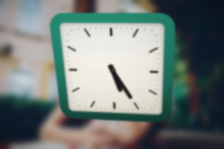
5:25
